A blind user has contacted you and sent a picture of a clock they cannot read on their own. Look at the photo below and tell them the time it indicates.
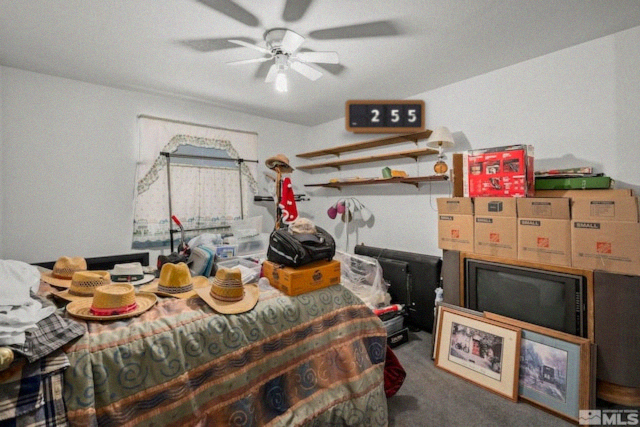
2:55
